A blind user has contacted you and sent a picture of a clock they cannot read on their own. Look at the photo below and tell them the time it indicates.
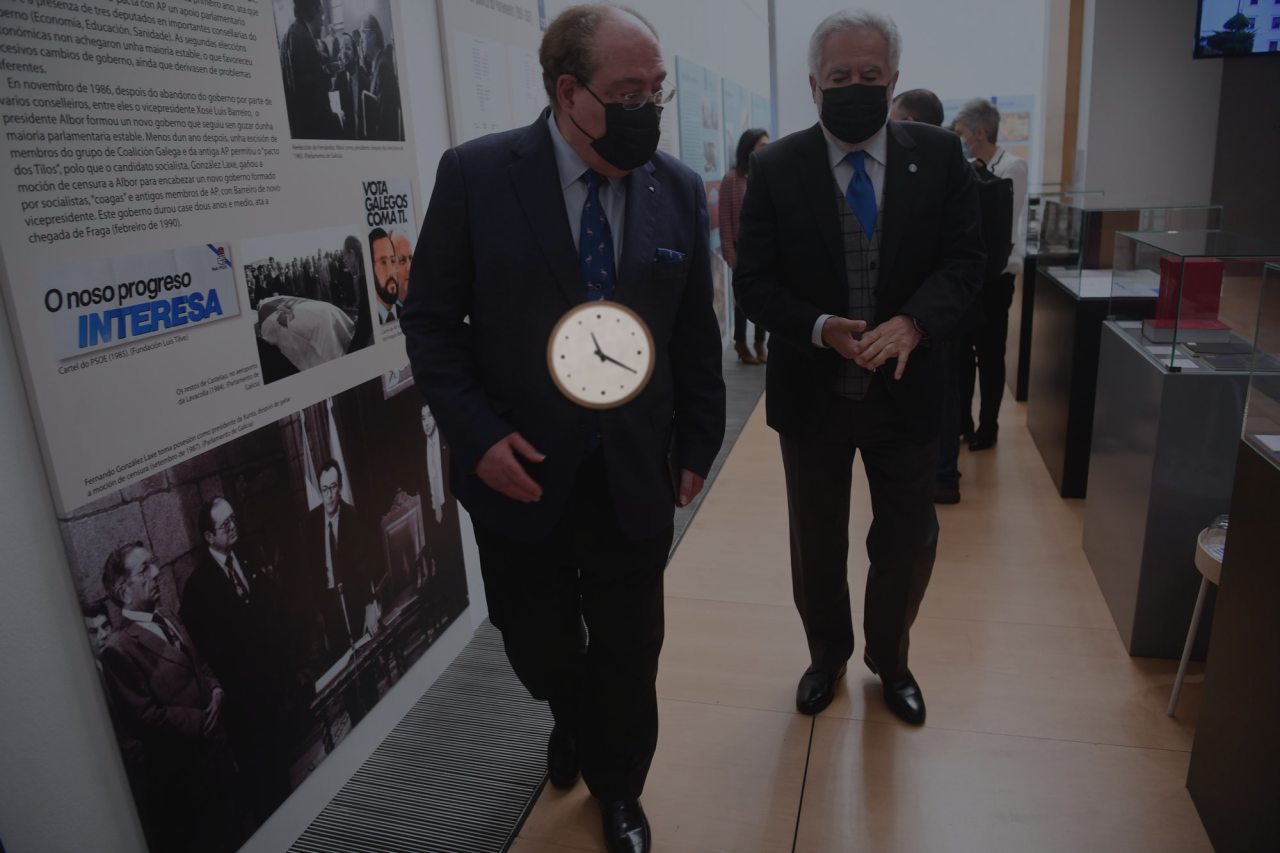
11:20
